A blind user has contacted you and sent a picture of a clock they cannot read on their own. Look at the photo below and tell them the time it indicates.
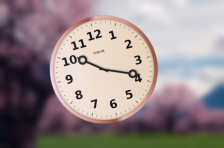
10:19
